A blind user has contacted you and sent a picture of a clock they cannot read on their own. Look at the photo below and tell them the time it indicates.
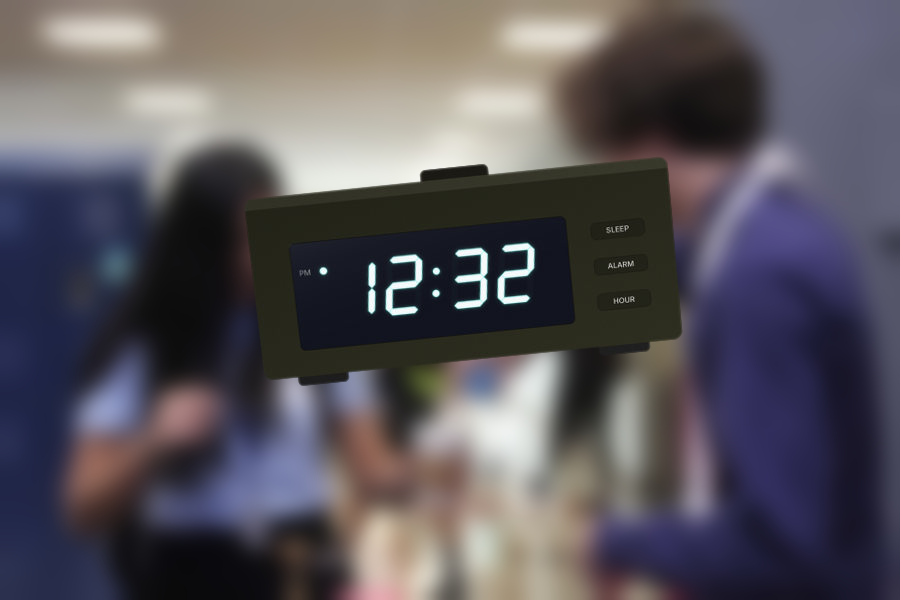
12:32
